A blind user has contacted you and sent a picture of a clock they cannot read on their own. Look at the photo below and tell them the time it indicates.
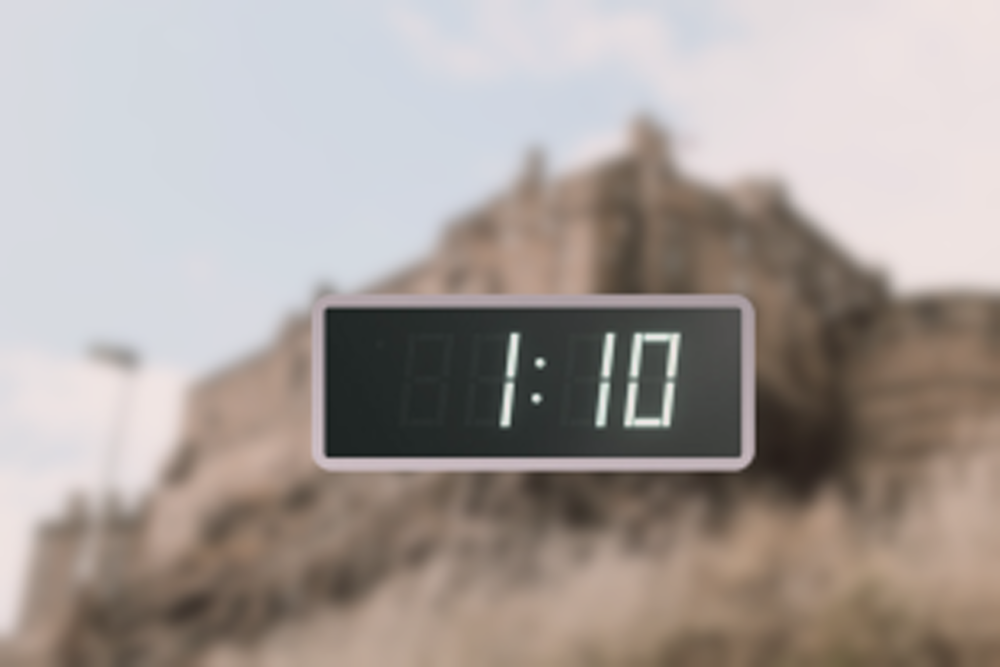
1:10
